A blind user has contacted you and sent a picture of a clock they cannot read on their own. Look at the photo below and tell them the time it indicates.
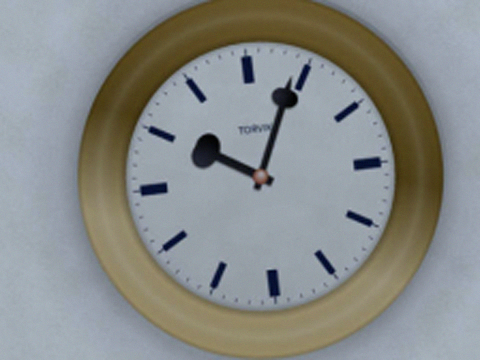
10:04
